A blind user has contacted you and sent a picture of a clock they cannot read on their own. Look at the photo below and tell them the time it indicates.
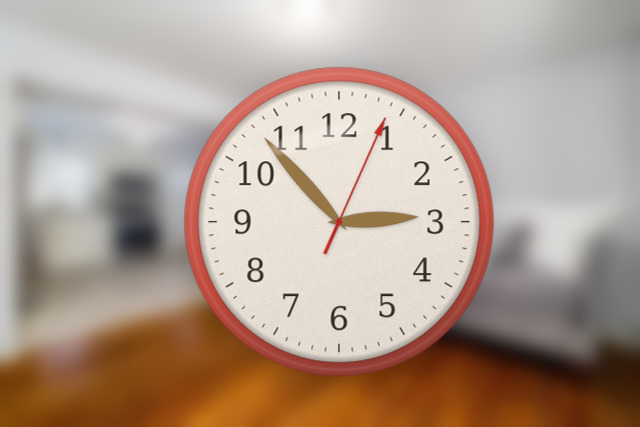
2:53:04
